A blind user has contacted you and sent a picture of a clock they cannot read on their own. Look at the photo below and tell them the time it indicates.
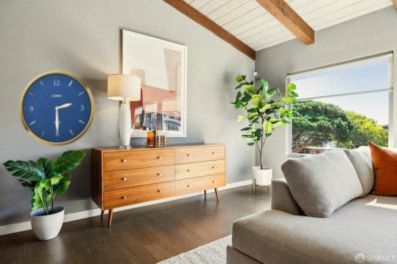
2:30
